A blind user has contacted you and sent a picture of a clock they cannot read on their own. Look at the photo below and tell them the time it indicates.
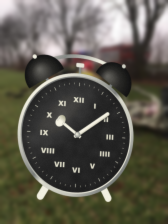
10:09
